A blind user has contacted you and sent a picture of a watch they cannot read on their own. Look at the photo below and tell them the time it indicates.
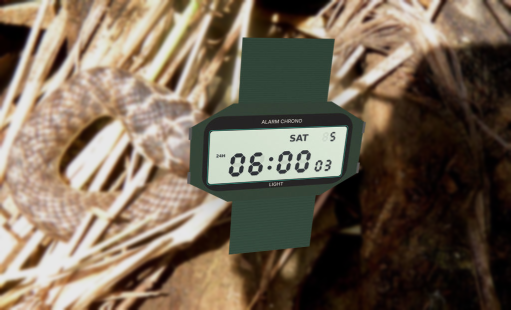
6:00:03
